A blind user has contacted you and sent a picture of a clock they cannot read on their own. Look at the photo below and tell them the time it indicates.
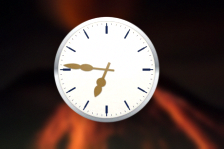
6:46
